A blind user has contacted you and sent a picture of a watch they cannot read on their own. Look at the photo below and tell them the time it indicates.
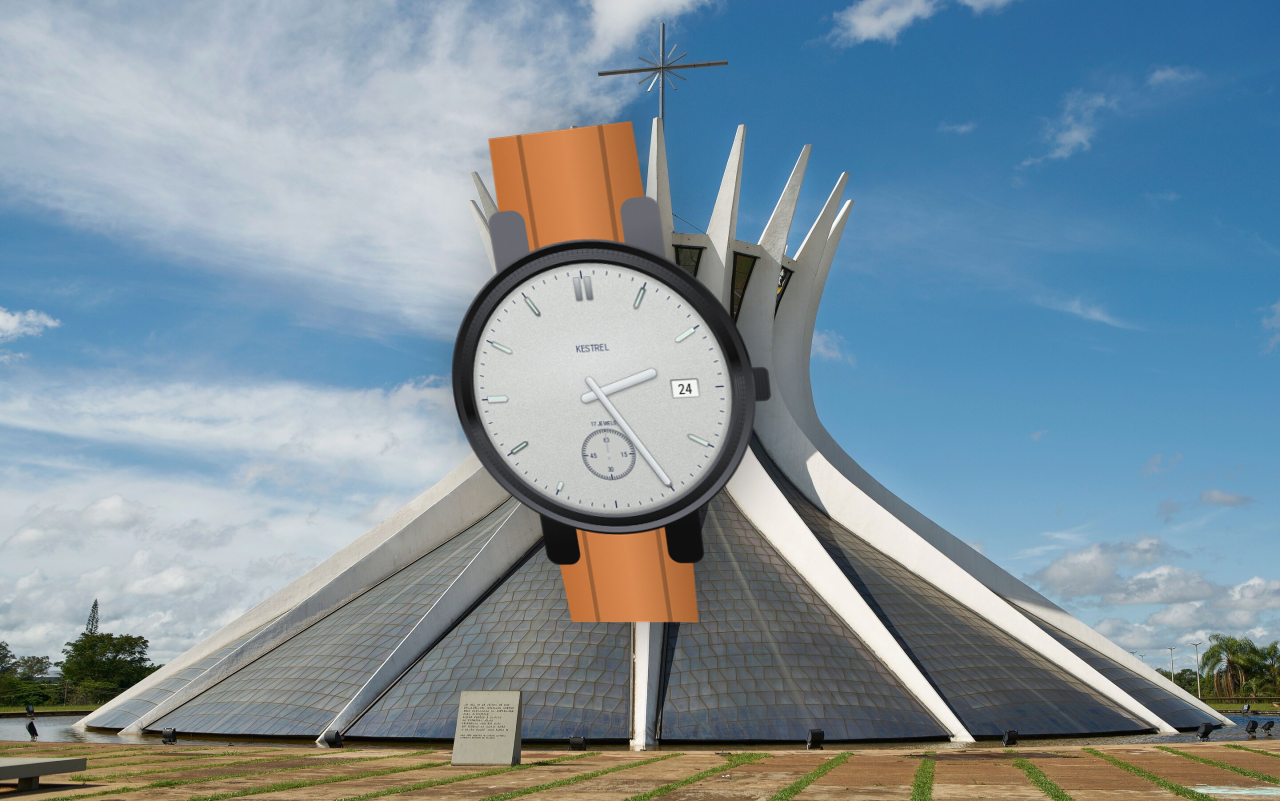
2:25
